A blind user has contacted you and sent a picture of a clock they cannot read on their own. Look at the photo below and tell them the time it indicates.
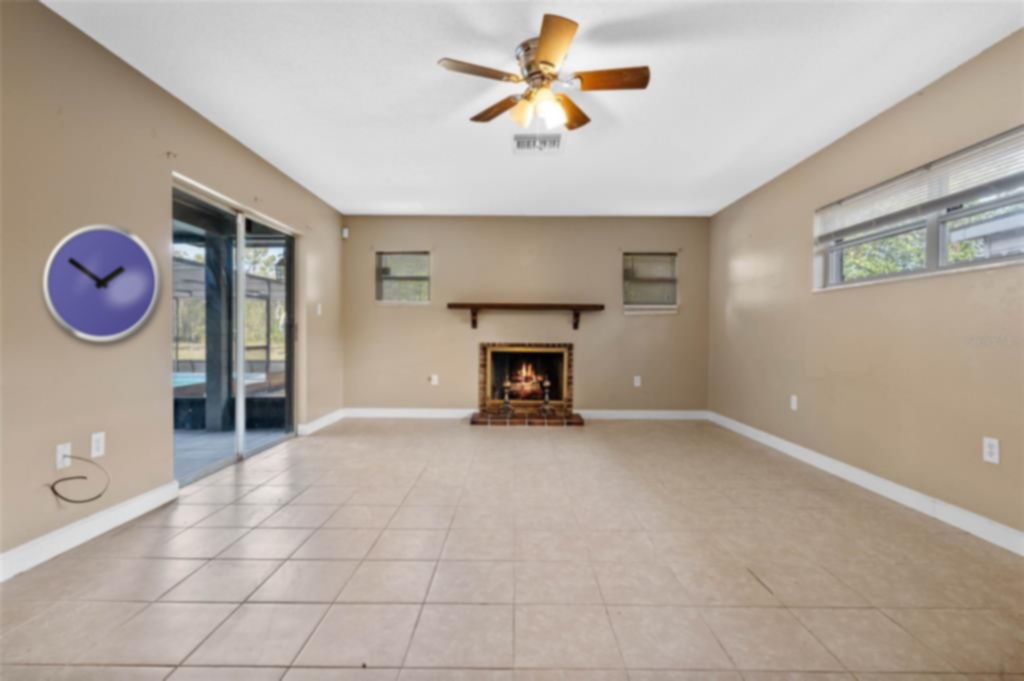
1:51
